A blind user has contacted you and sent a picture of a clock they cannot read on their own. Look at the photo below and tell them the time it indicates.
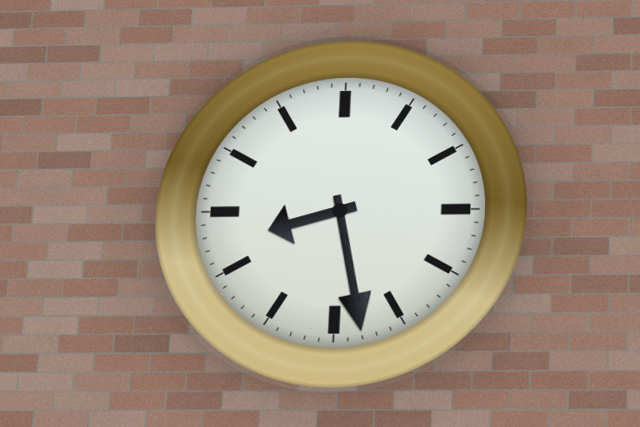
8:28
